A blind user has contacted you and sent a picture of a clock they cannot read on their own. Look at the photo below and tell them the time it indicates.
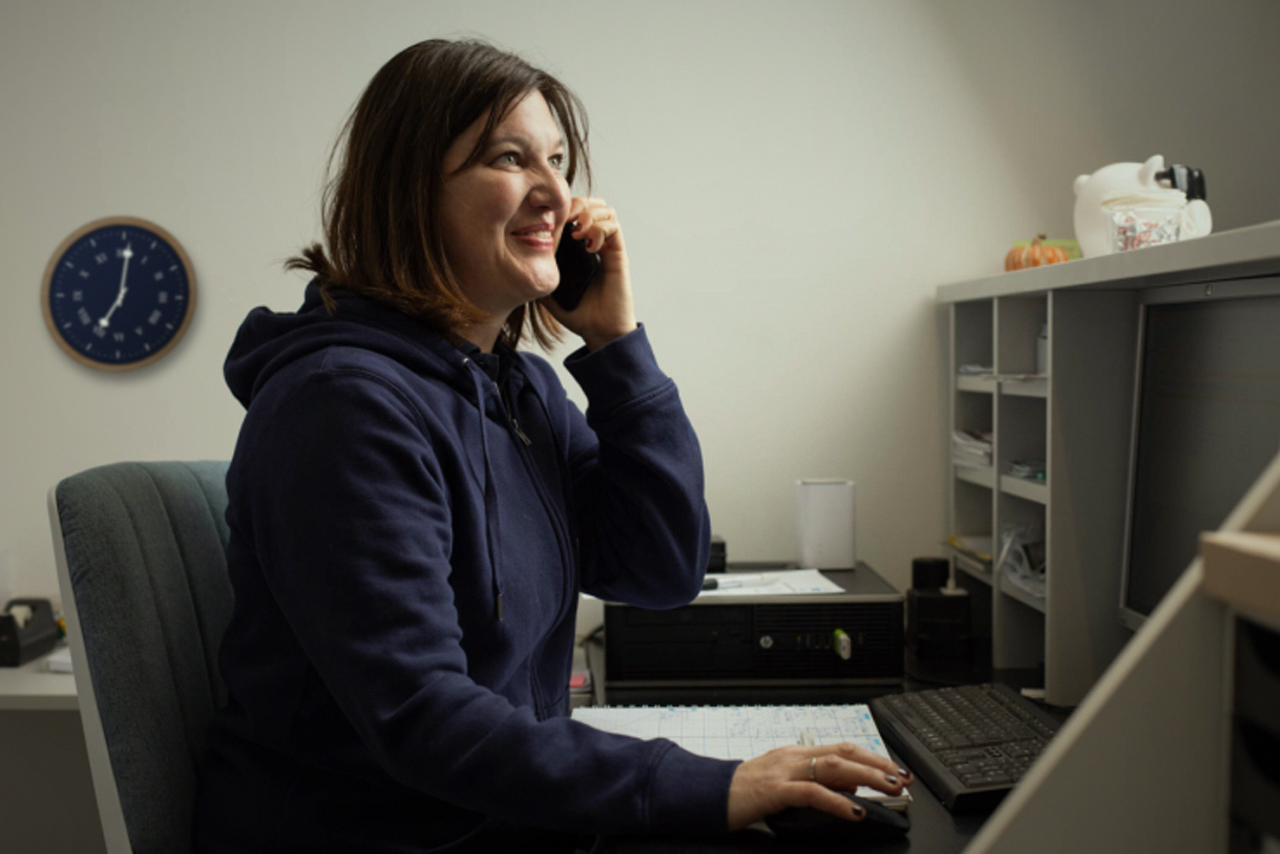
7:01
